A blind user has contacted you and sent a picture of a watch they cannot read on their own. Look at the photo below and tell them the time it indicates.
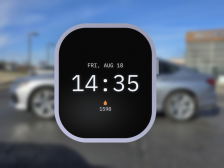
14:35
